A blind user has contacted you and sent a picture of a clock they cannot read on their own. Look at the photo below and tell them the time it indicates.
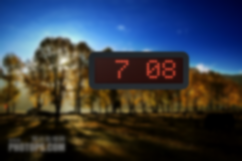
7:08
